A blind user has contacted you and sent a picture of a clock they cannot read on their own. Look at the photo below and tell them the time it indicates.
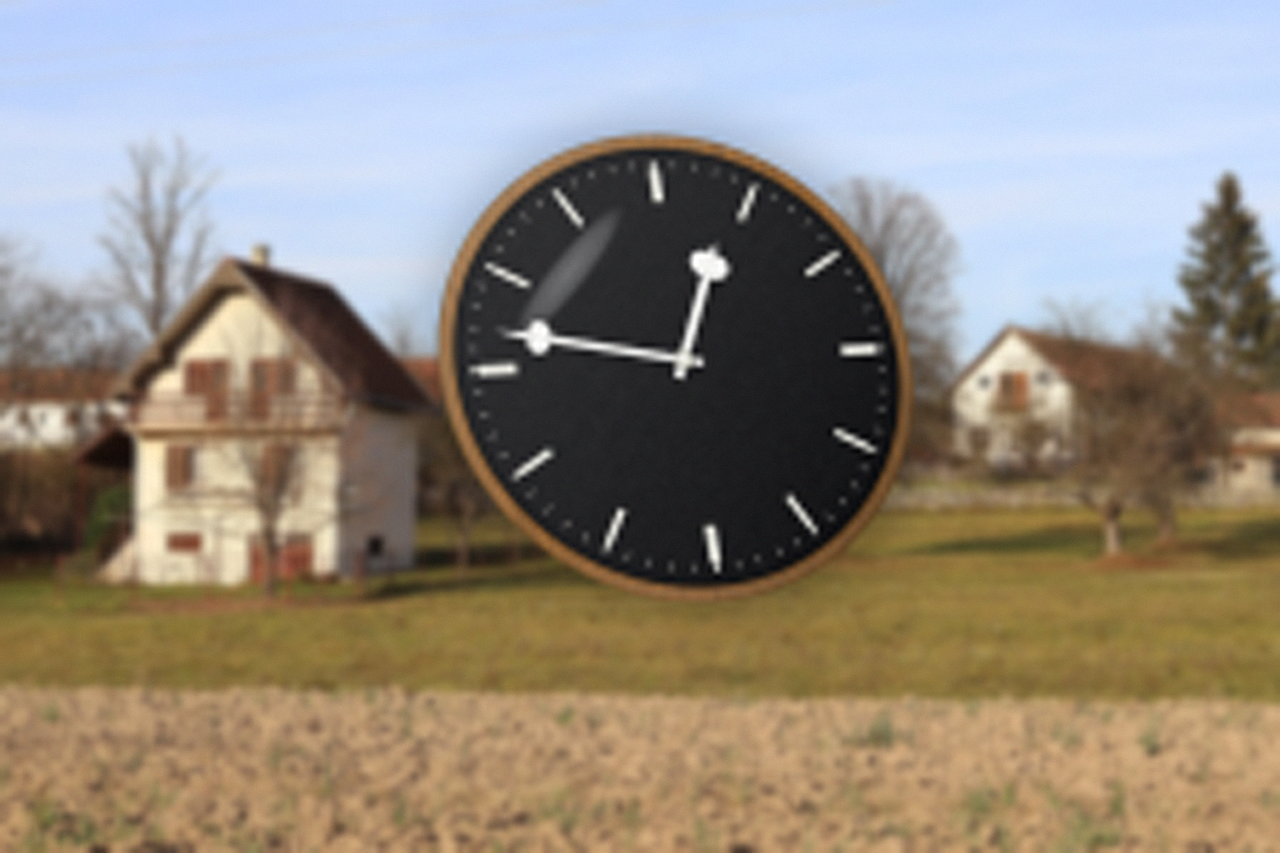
12:47
